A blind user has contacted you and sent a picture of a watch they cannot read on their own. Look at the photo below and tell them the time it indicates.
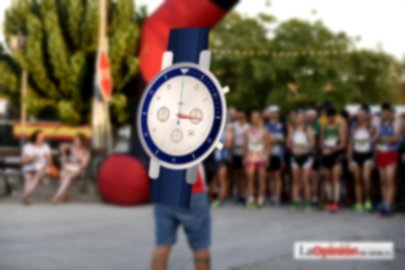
3:16
